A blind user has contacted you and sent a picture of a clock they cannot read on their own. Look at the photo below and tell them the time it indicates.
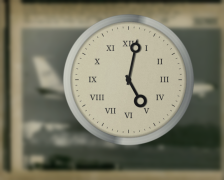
5:02
